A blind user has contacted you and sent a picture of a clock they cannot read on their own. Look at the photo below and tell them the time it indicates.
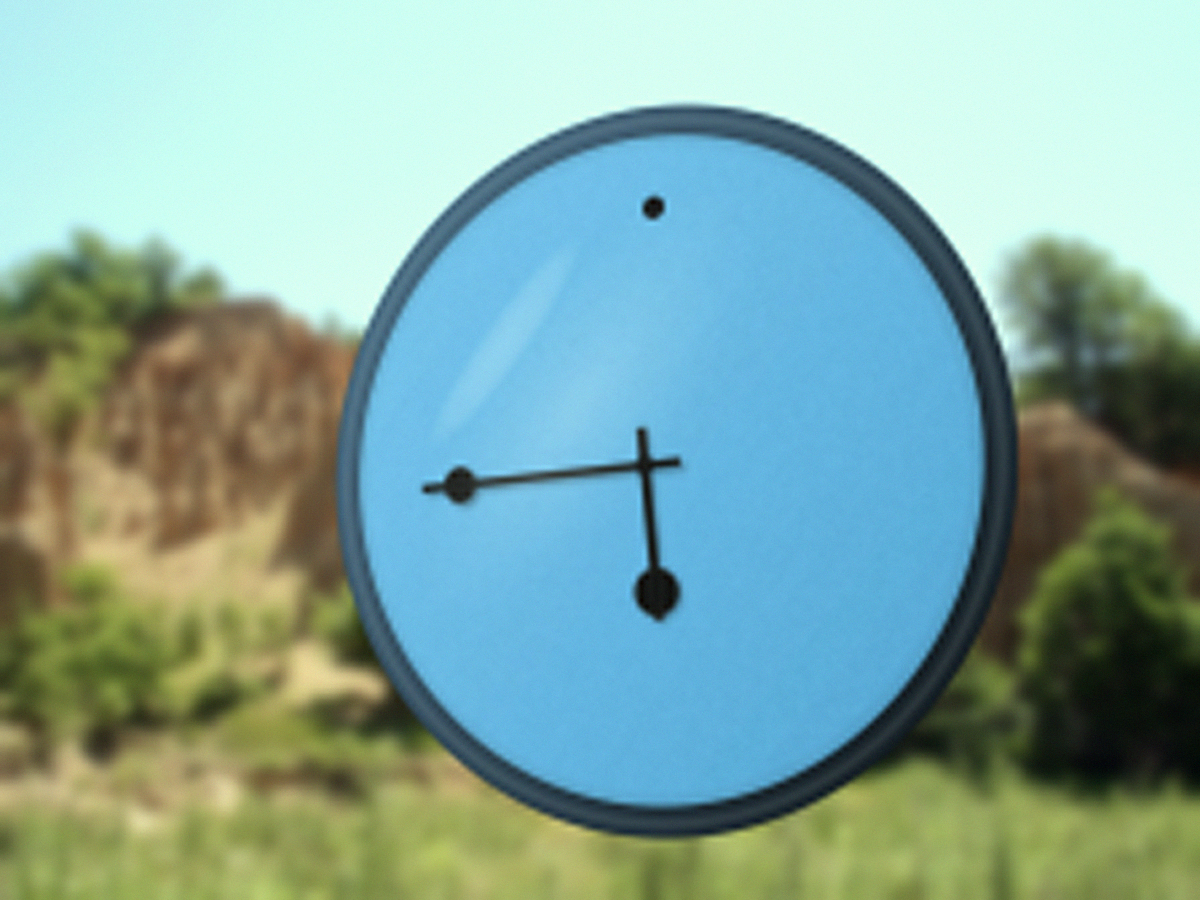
5:44
